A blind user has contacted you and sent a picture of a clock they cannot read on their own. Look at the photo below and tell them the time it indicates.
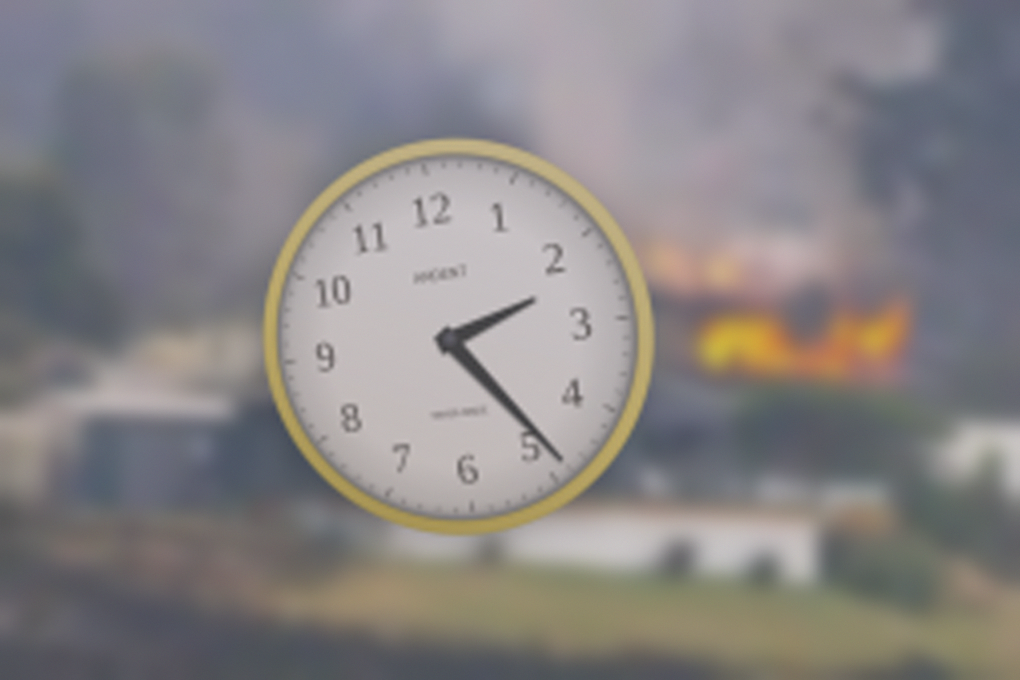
2:24
